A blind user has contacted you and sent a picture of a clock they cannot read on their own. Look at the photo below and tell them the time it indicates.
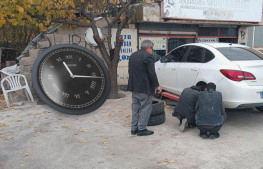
11:16
